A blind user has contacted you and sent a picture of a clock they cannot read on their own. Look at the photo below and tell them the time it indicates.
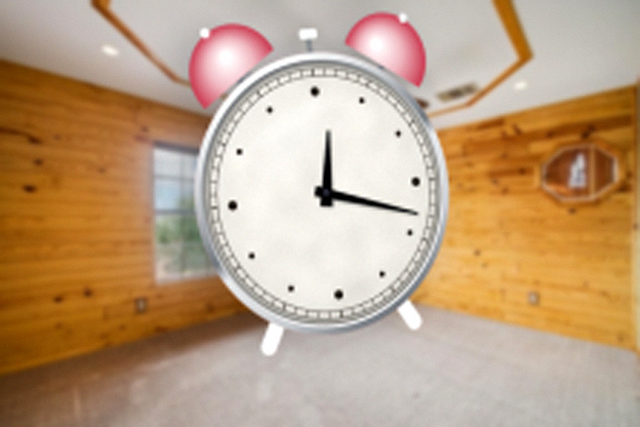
12:18
